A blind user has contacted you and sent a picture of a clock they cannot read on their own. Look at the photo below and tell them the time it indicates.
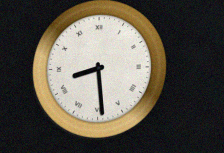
8:29
